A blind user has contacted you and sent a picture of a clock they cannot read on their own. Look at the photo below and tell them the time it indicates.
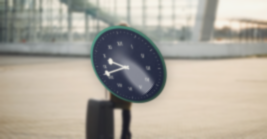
9:42
